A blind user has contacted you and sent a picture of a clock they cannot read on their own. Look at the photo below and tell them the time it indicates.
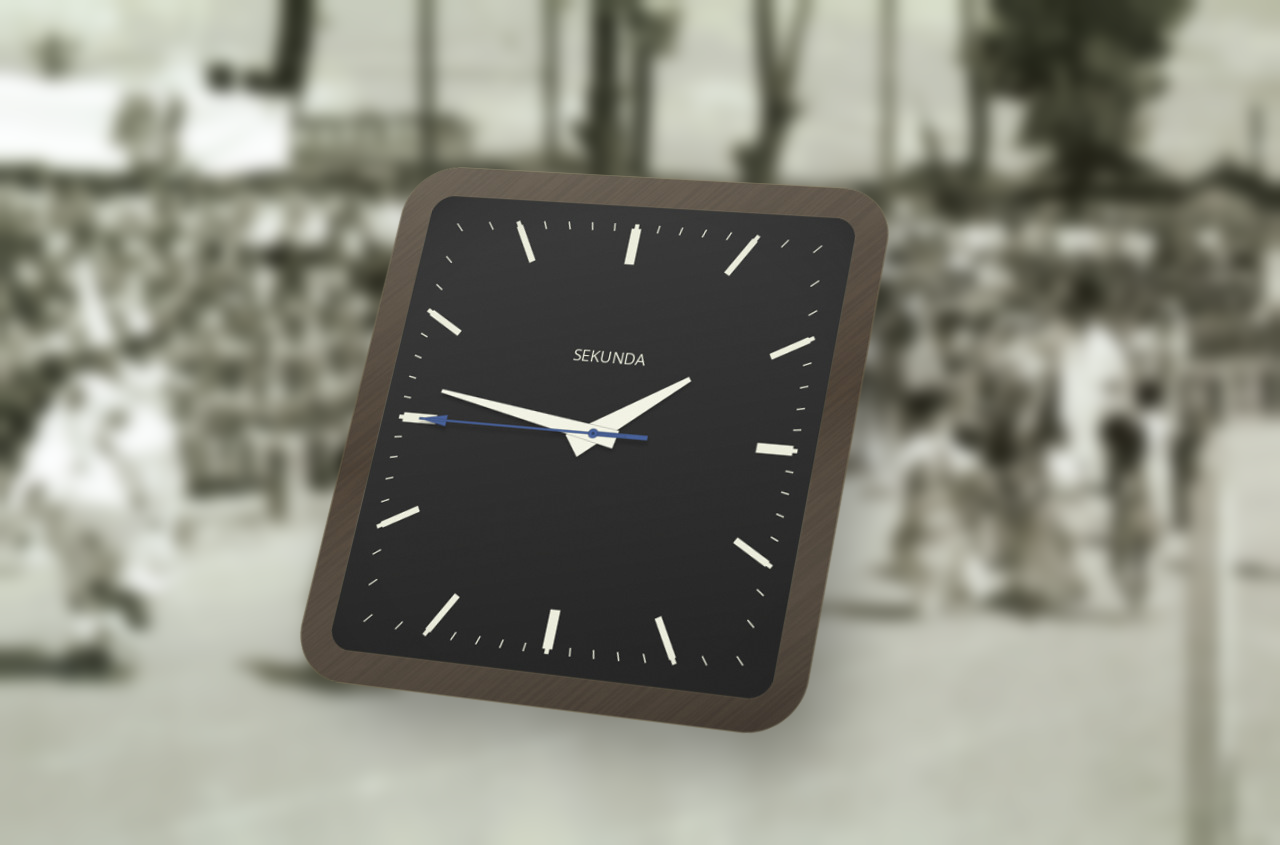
1:46:45
